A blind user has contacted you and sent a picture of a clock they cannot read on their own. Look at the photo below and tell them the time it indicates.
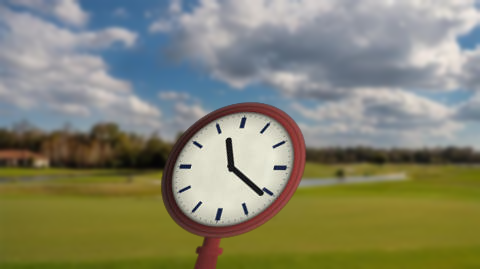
11:21
